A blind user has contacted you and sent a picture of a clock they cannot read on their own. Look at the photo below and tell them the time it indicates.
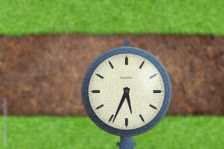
5:34
